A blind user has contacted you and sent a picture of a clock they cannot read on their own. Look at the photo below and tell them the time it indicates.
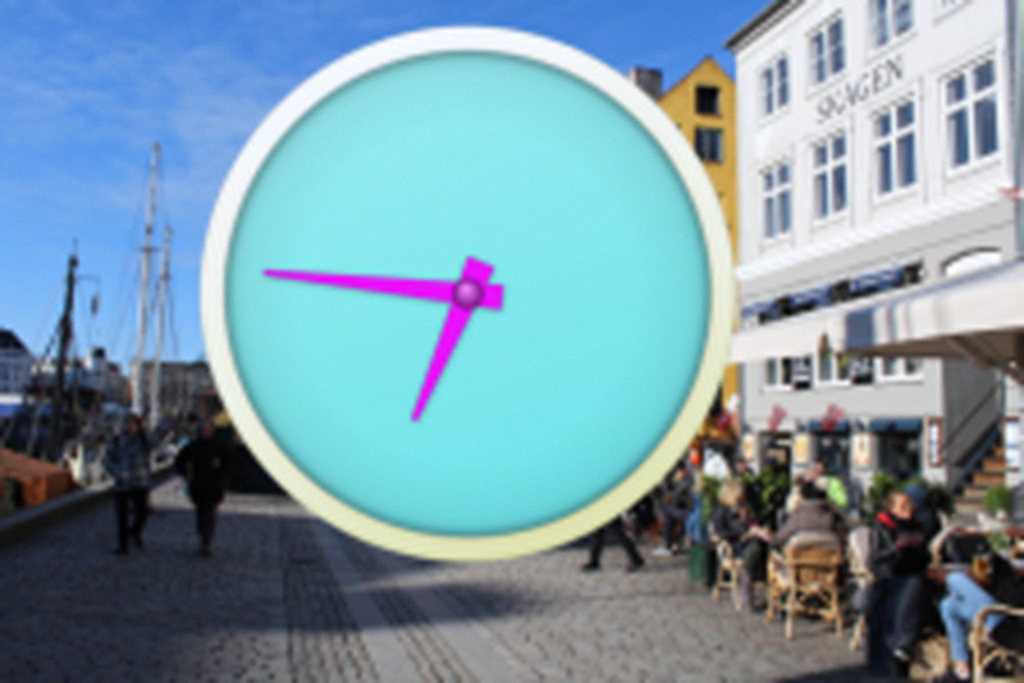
6:46
